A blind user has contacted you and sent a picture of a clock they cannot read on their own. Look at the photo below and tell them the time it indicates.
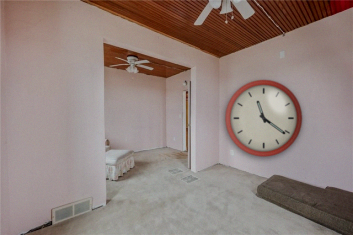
11:21
